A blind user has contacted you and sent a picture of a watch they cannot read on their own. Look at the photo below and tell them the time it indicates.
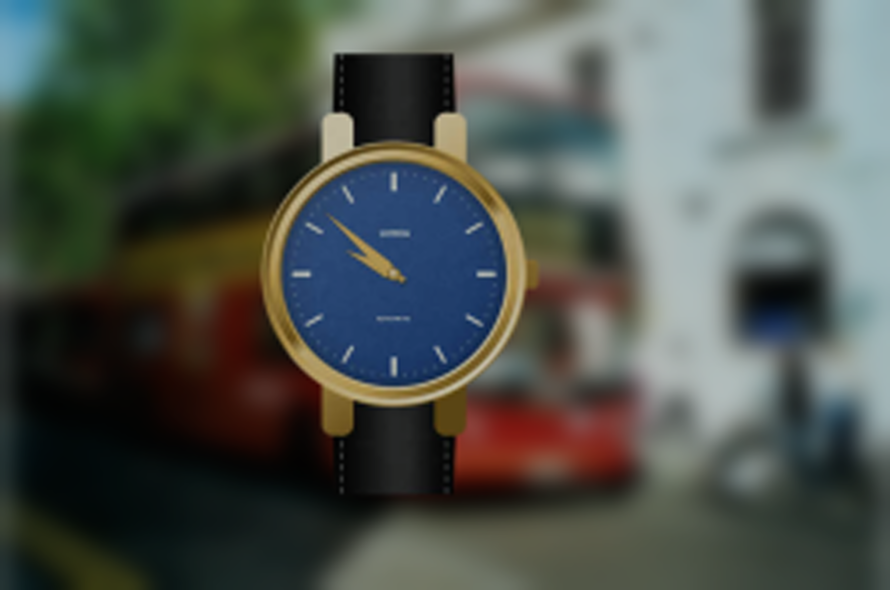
9:52
